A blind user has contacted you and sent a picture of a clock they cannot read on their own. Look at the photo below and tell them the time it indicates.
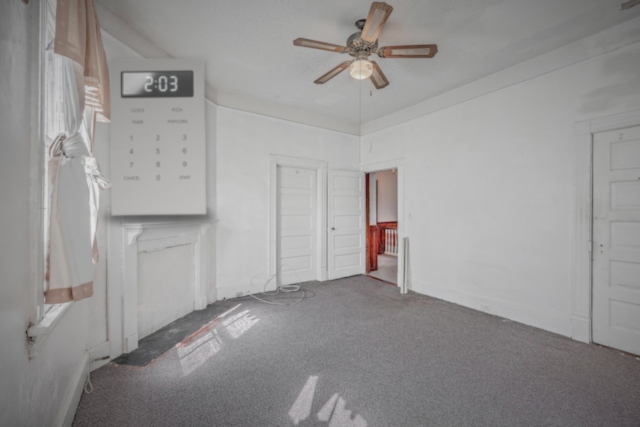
2:03
